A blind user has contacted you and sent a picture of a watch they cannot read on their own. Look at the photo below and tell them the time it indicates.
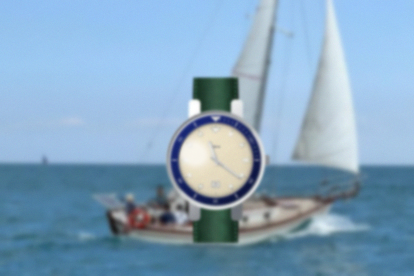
11:21
